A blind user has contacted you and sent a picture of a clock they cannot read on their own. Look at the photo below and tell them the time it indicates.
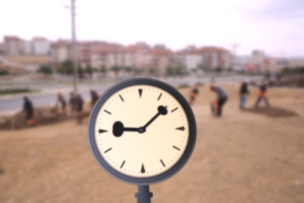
9:08
